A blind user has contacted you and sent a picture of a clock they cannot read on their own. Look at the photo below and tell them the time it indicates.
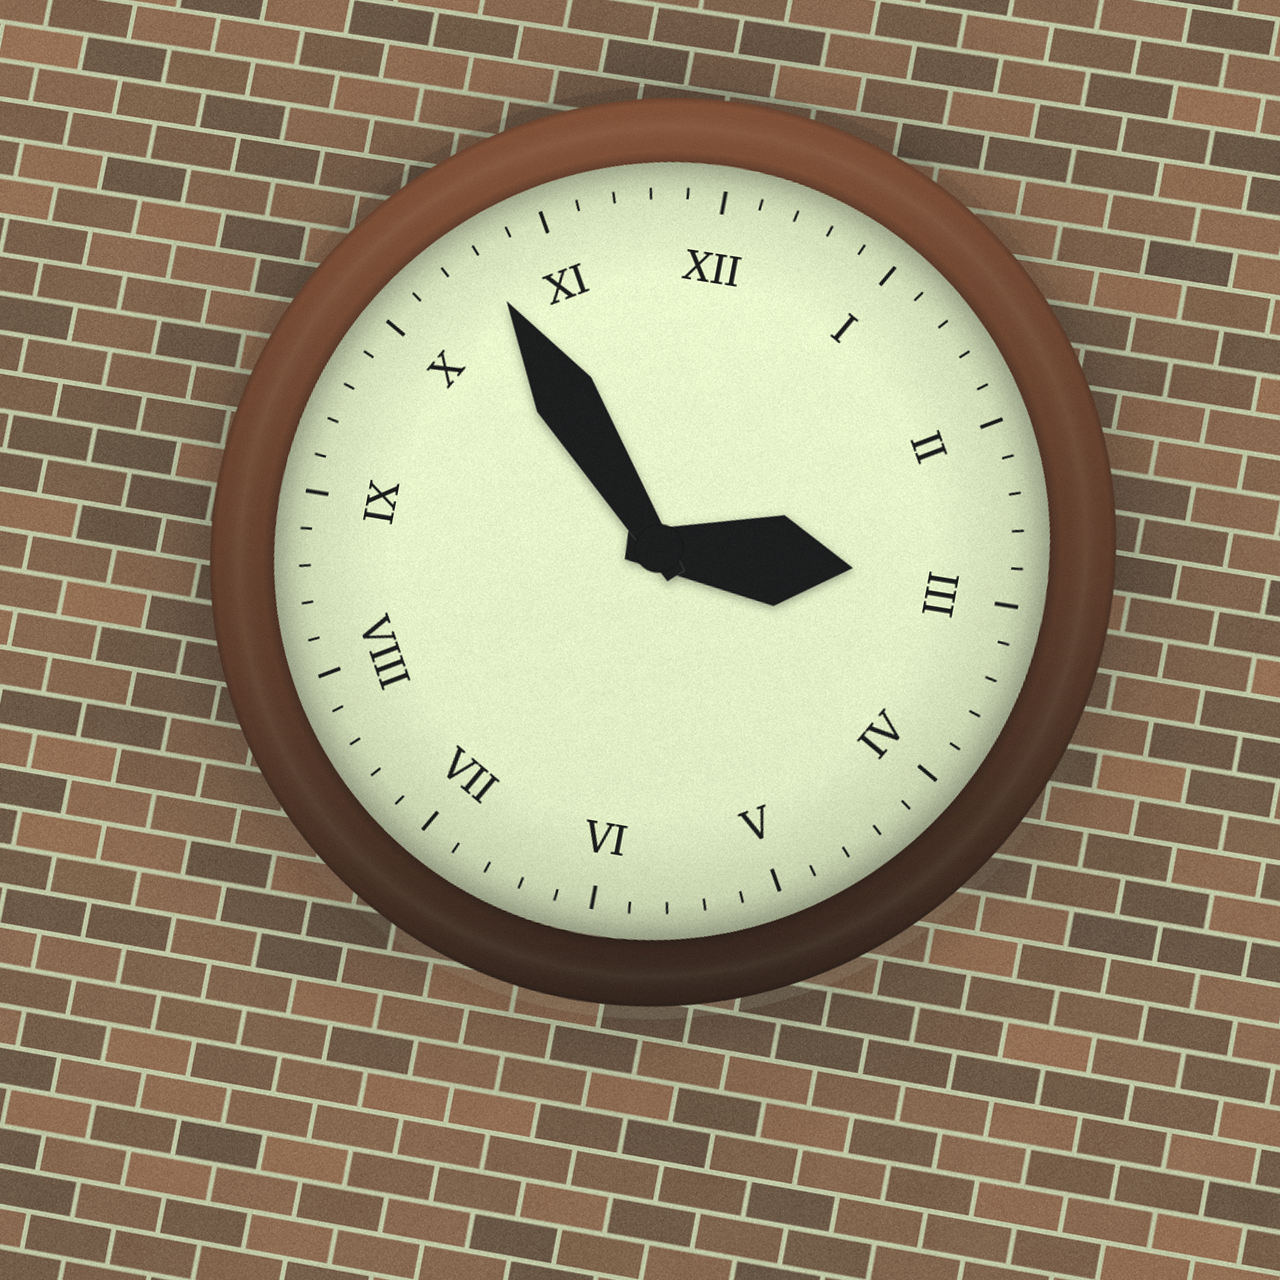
2:53
